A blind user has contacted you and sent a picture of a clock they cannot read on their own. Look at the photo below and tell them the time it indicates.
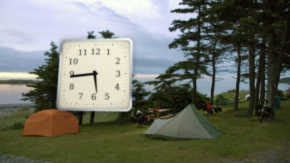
5:44
